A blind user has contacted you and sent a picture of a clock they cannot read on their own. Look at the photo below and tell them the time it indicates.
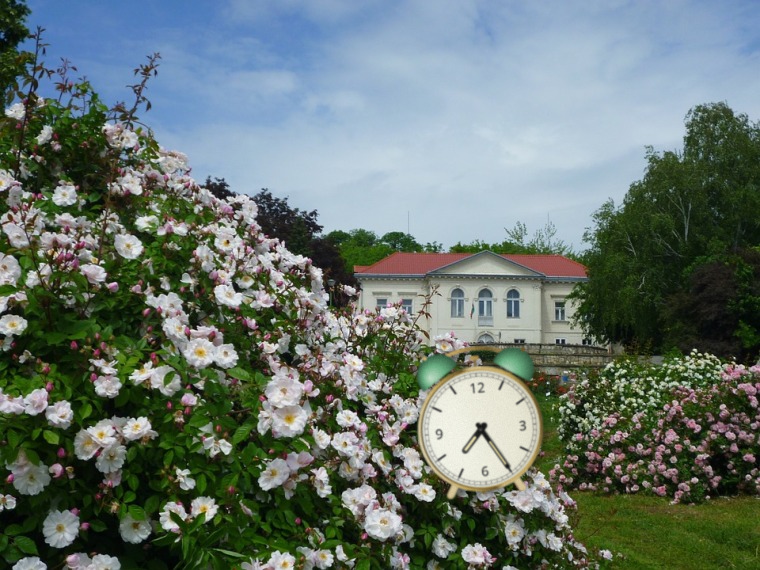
7:25
